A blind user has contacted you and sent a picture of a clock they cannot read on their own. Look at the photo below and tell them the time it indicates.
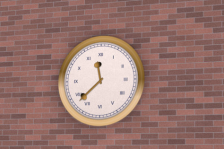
11:38
